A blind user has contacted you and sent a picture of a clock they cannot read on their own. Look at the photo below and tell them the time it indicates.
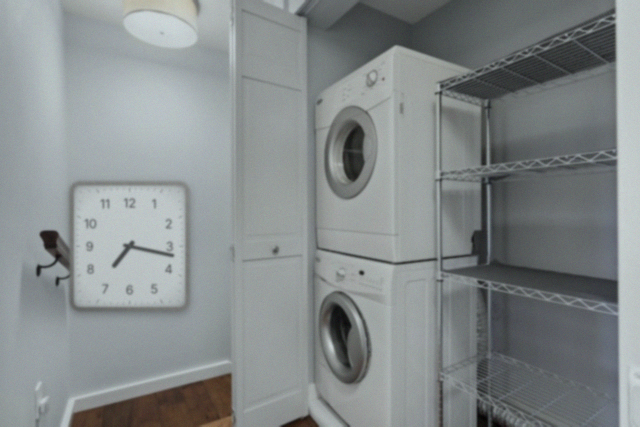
7:17
